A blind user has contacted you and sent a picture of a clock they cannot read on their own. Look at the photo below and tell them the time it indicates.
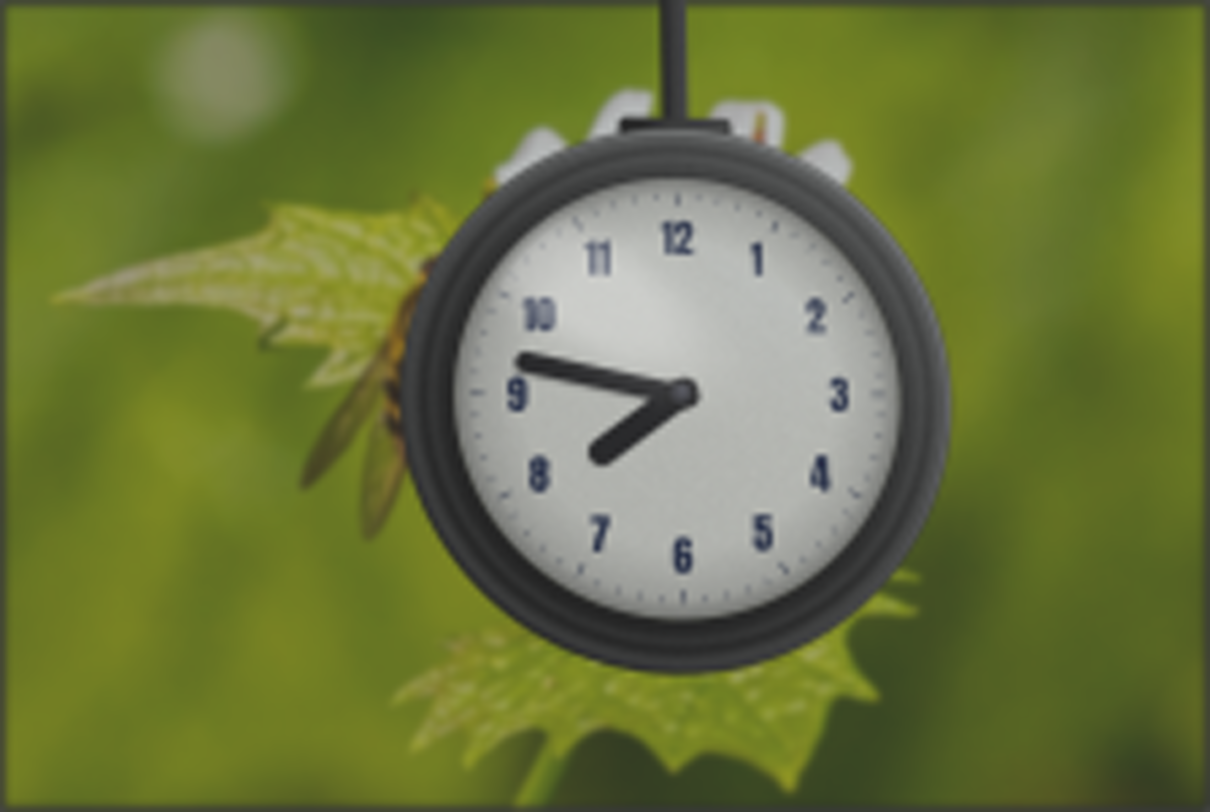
7:47
